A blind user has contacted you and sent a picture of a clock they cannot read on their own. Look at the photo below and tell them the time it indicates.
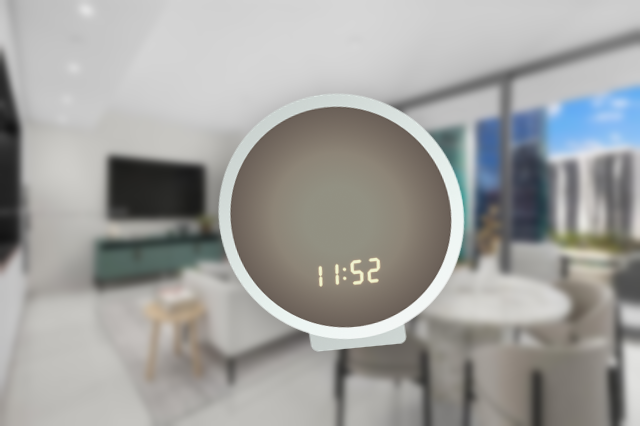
11:52
